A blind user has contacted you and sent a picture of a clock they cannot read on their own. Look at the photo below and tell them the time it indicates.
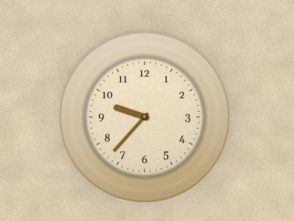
9:37
